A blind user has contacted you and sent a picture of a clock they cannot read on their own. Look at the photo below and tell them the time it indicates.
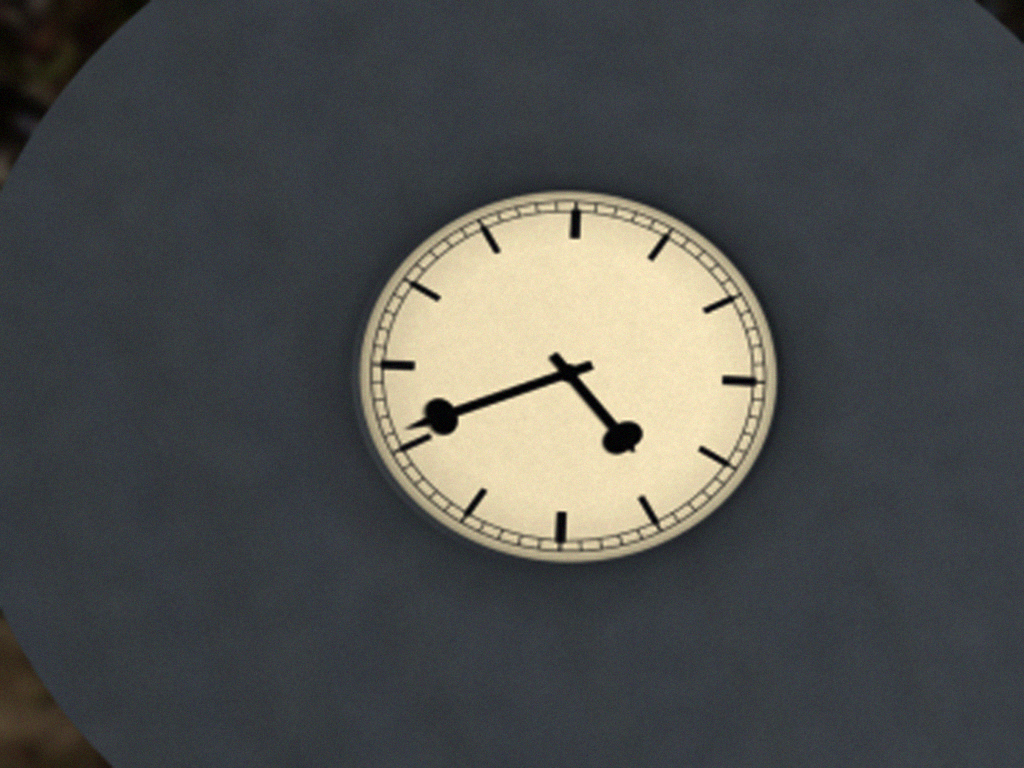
4:41
